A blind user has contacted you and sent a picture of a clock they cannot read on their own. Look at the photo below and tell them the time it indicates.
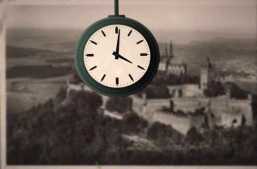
4:01
